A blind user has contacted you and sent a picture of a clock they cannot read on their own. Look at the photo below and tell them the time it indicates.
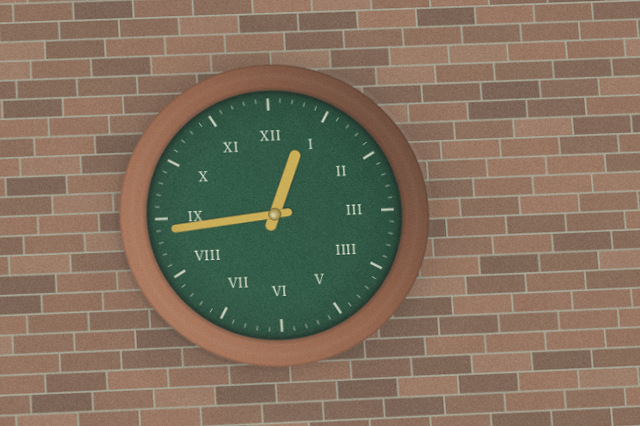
12:44
